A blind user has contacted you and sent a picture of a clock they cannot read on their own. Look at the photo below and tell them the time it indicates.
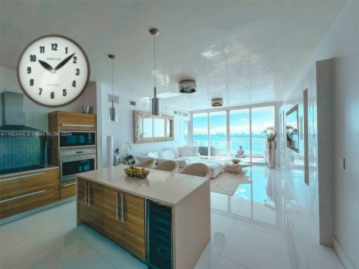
10:08
